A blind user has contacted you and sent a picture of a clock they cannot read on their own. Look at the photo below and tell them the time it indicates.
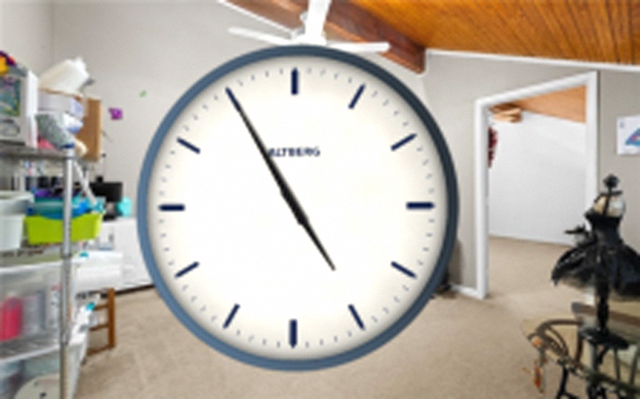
4:55
